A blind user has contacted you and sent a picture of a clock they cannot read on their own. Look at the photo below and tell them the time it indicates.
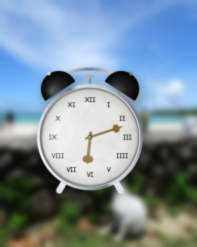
6:12
